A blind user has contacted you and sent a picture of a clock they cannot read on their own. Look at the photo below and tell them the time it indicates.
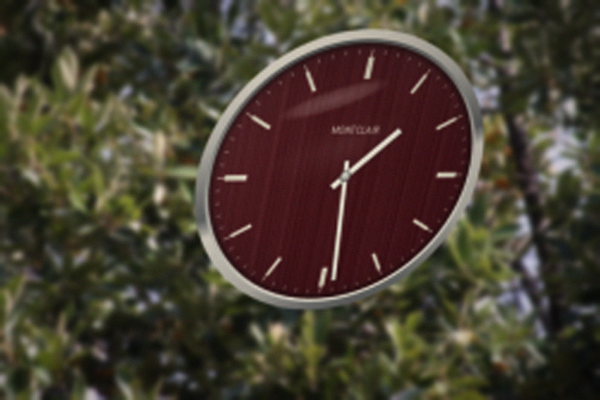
1:29
